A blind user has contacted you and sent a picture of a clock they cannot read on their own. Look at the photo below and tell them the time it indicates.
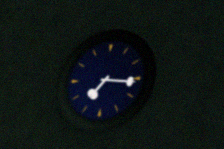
7:16
